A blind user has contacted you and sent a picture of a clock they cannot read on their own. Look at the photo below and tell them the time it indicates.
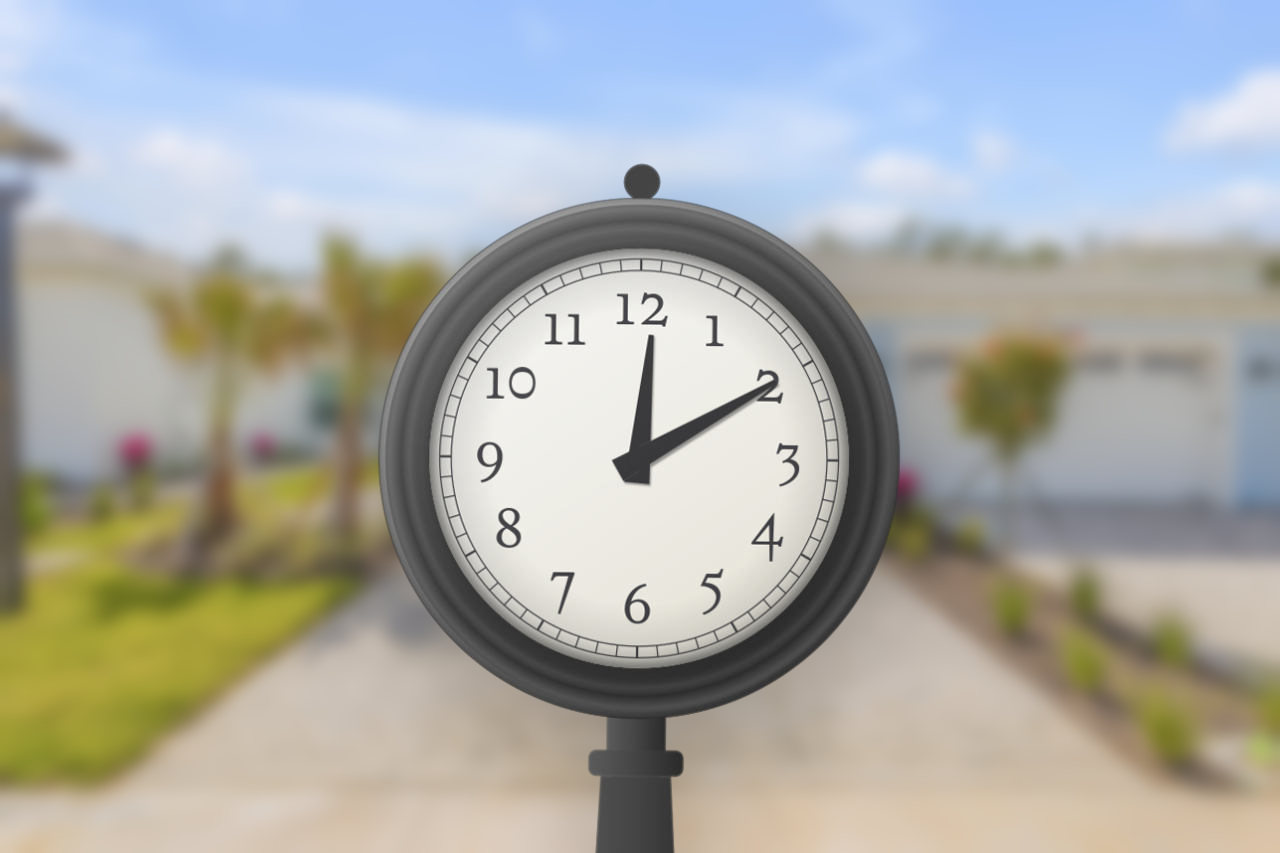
12:10
